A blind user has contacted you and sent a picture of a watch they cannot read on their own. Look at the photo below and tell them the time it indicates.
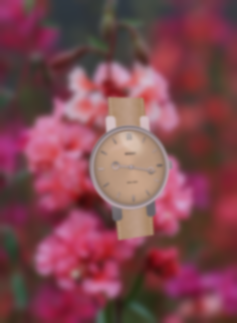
9:17
